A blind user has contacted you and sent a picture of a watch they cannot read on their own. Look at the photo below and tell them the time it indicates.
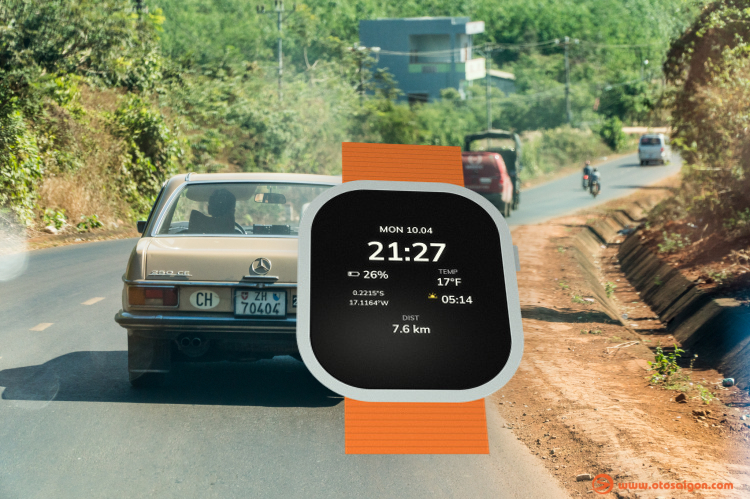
21:27
